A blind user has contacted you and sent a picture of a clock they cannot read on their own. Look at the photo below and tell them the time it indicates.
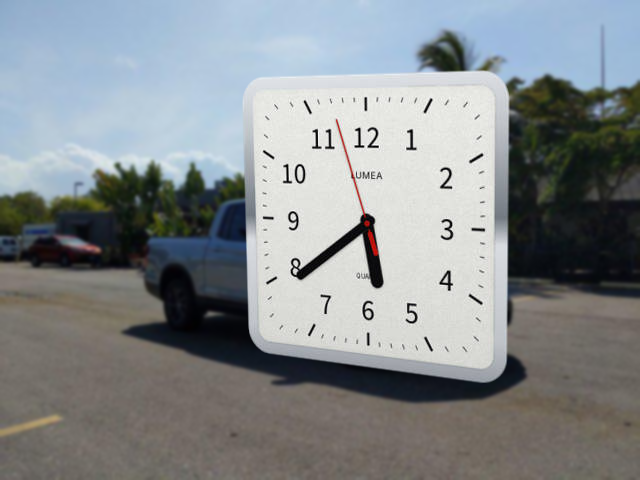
5:38:57
